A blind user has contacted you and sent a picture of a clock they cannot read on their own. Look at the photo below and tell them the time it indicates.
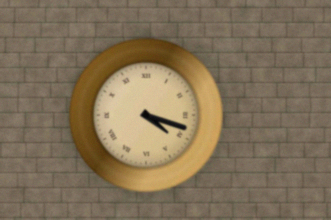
4:18
